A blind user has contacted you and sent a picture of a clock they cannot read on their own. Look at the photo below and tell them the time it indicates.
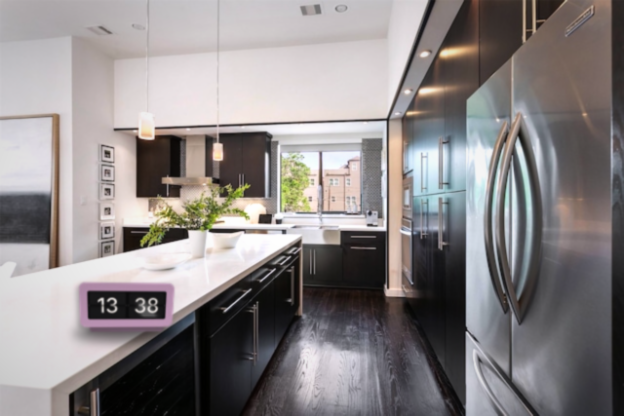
13:38
